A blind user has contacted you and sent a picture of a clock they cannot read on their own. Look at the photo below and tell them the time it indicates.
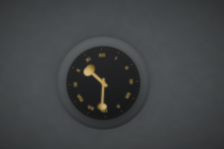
10:31
